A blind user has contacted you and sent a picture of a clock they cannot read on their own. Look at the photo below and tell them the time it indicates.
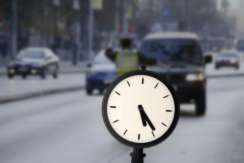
5:24
